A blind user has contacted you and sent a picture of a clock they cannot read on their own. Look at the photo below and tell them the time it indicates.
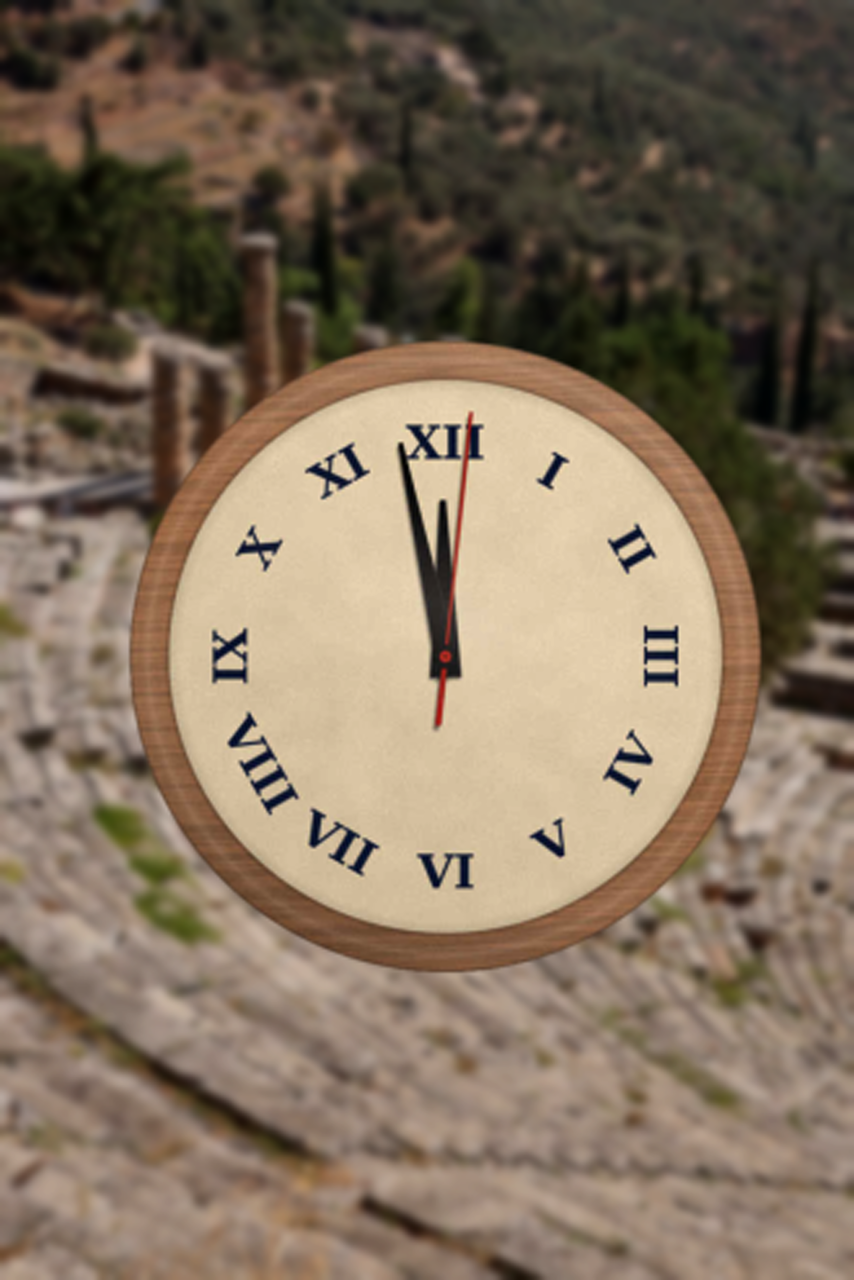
11:58:01
